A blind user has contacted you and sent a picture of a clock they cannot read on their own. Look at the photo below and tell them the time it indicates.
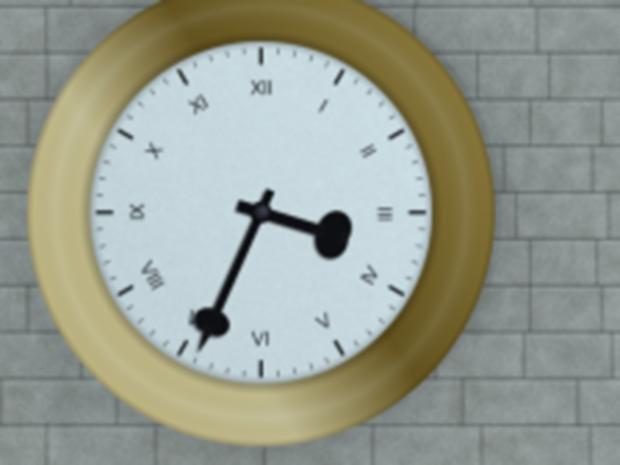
3:34
